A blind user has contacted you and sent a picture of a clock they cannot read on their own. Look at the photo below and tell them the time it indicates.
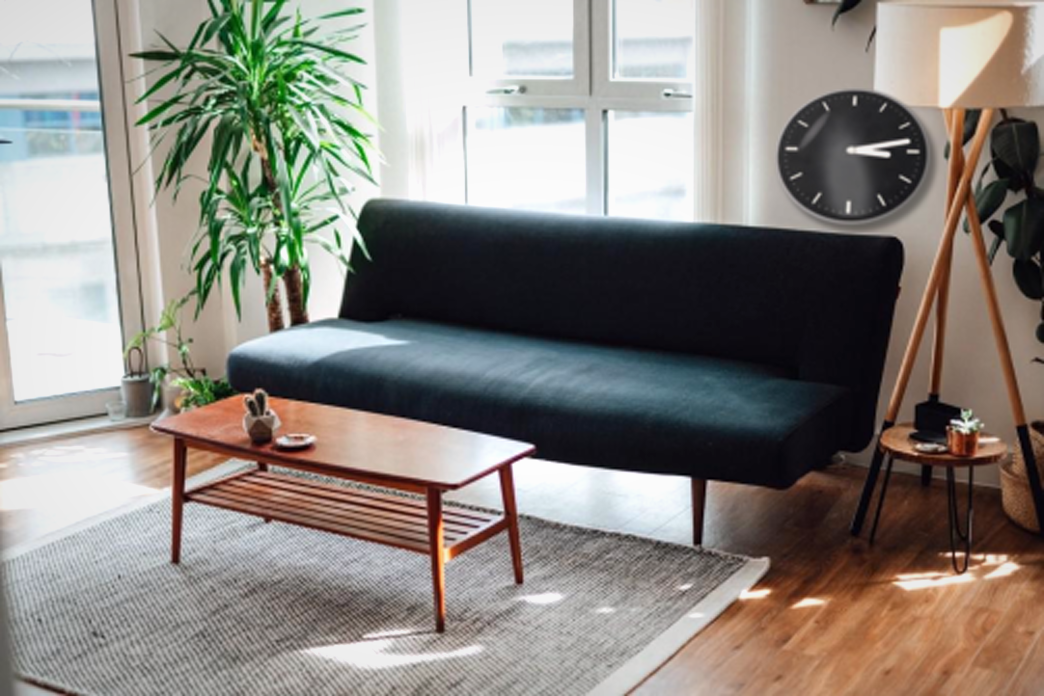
3:13
